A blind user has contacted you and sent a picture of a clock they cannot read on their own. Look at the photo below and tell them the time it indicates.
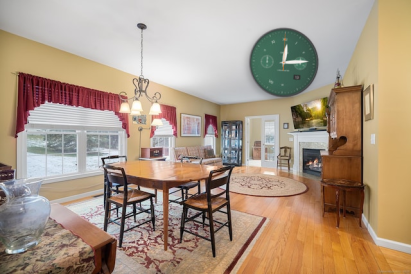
12:14
